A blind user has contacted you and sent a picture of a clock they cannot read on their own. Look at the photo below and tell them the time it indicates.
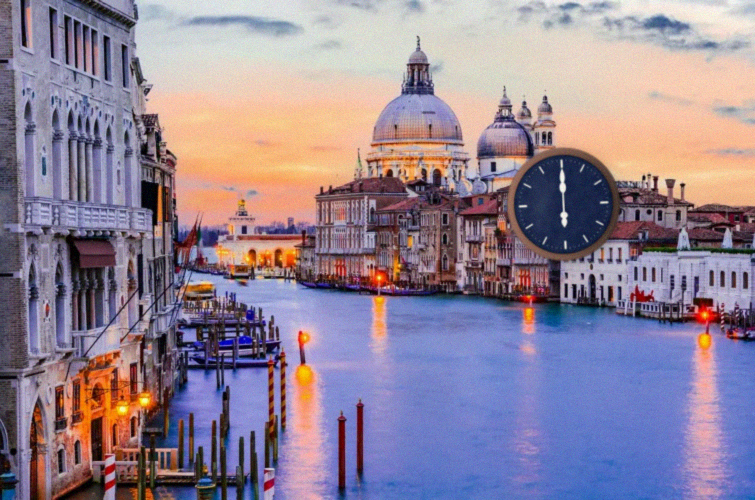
6:00
